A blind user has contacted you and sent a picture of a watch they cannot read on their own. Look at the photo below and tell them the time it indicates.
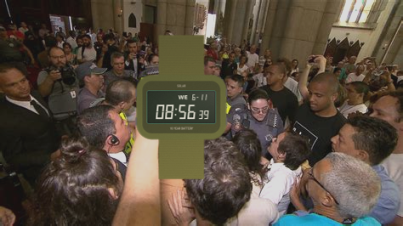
8:56:39
